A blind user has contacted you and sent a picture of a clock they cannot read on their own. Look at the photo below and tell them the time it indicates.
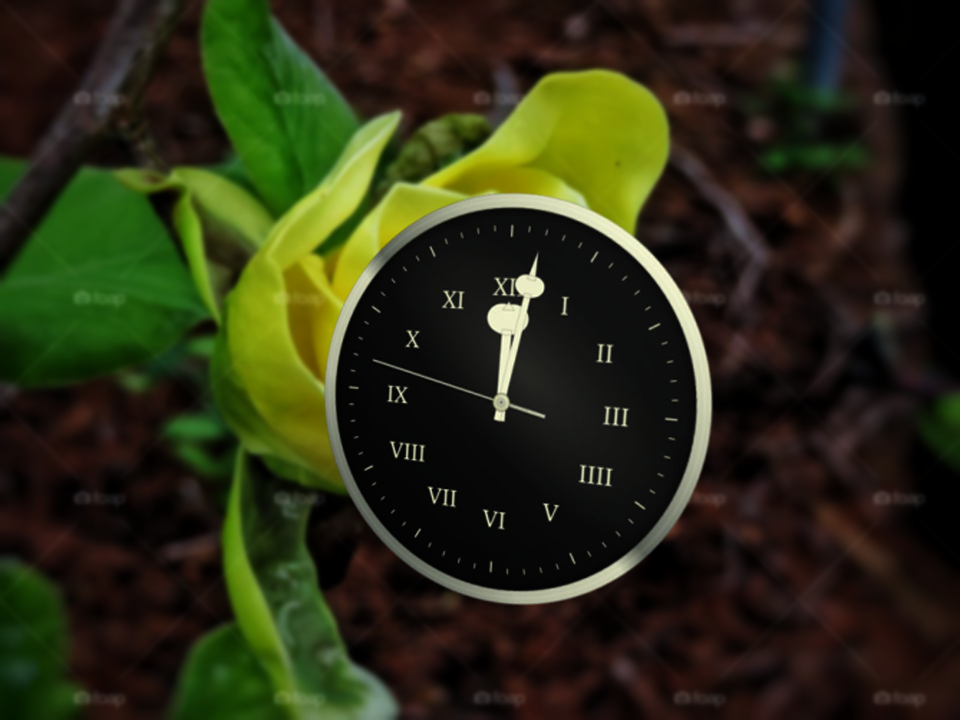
12:01:47
